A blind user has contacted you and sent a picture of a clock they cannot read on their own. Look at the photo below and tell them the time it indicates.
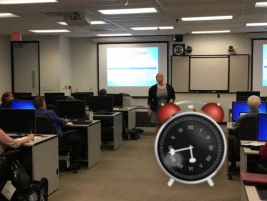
5:43
